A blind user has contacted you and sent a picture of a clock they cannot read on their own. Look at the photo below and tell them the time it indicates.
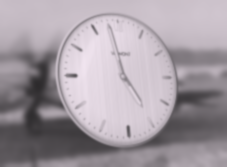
4:58
